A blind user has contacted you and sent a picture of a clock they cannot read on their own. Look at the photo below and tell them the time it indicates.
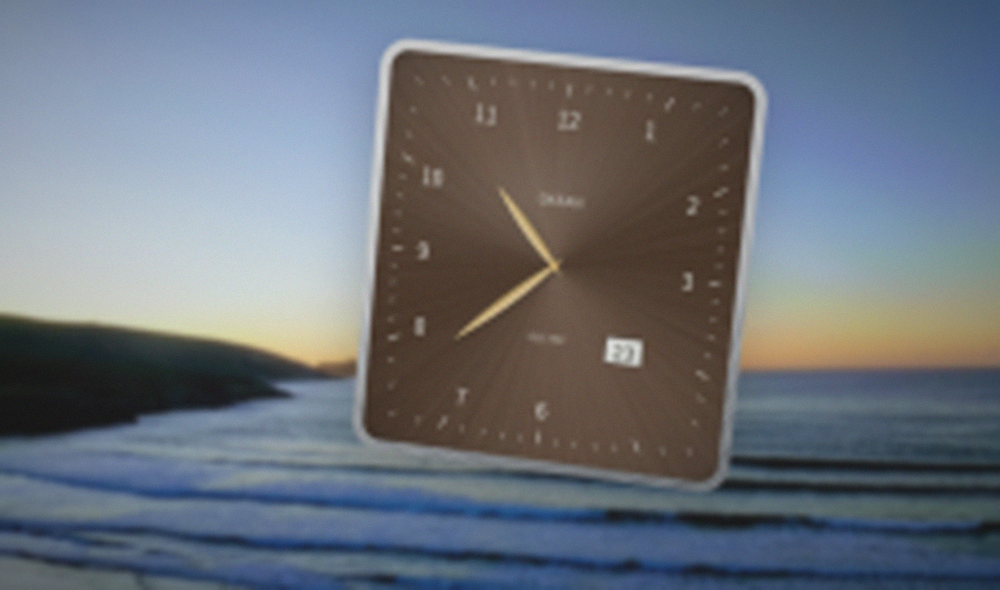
10:38
